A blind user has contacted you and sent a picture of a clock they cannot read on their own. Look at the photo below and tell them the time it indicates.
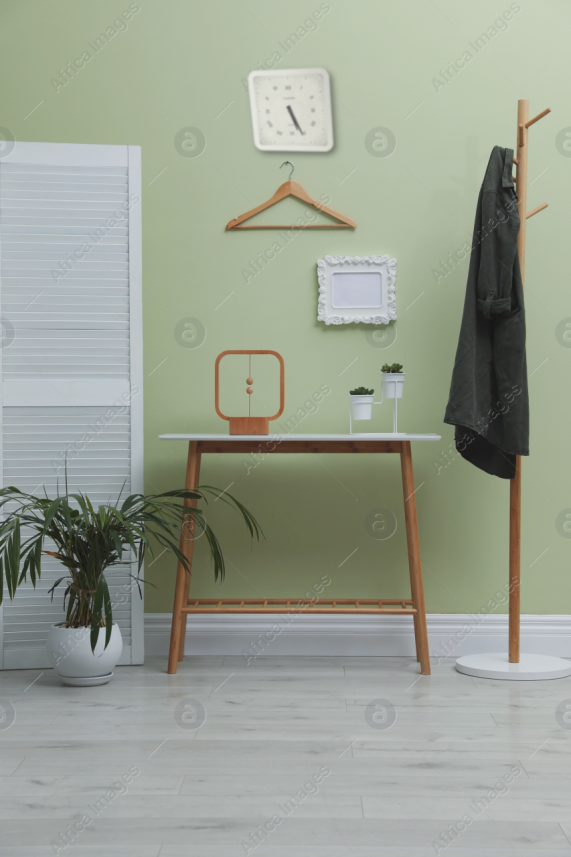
5:26
